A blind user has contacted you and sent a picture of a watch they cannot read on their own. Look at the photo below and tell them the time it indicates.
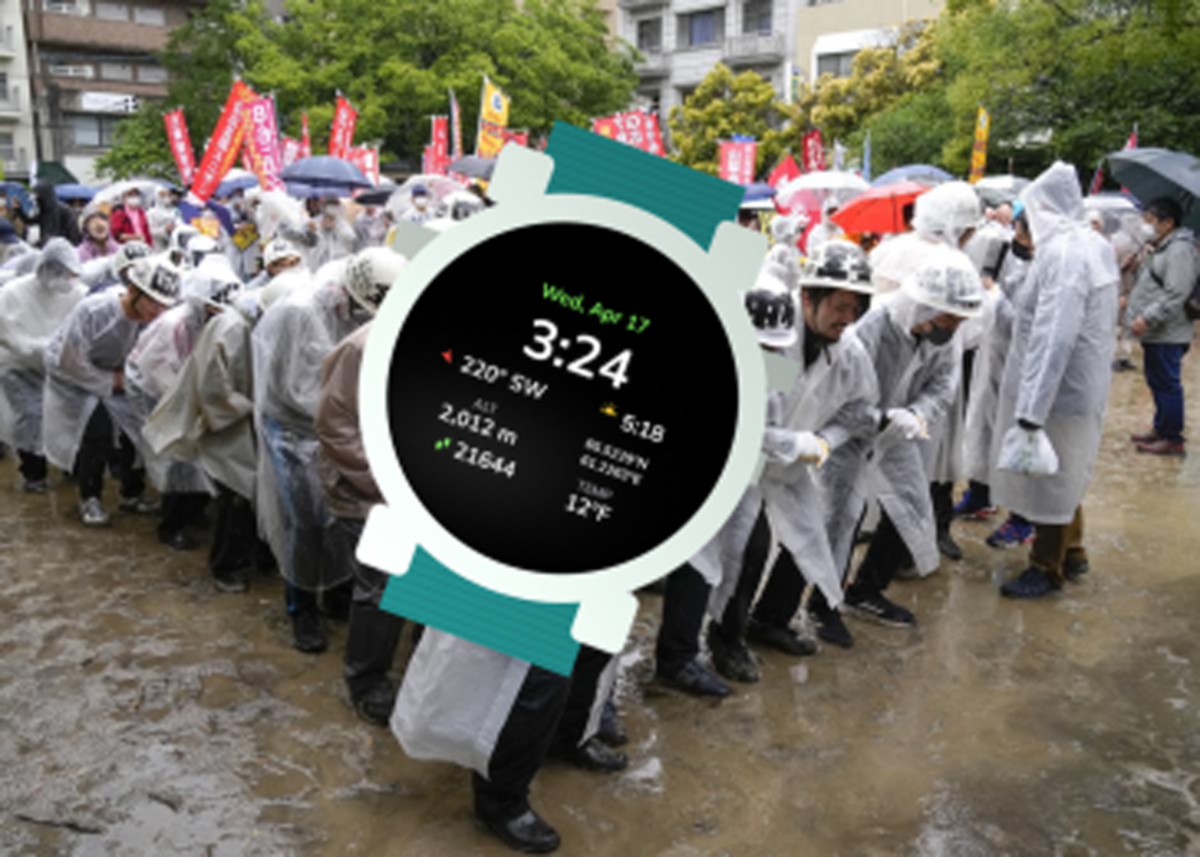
3:24
